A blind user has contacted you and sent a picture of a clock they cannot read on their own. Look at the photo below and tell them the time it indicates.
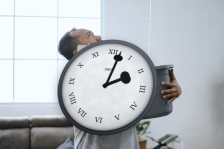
2:02
